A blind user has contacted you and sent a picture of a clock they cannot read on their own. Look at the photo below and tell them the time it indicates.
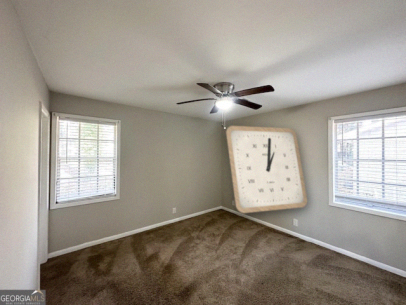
1:02
